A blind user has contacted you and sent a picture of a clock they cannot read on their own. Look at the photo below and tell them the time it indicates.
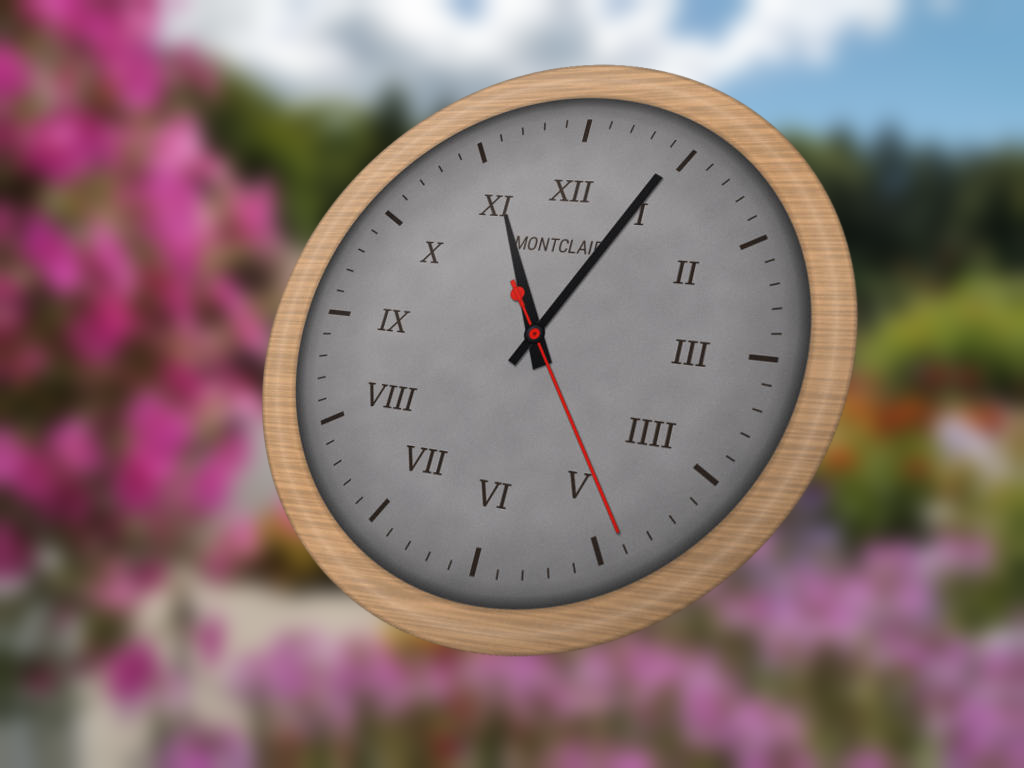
11:04:24
